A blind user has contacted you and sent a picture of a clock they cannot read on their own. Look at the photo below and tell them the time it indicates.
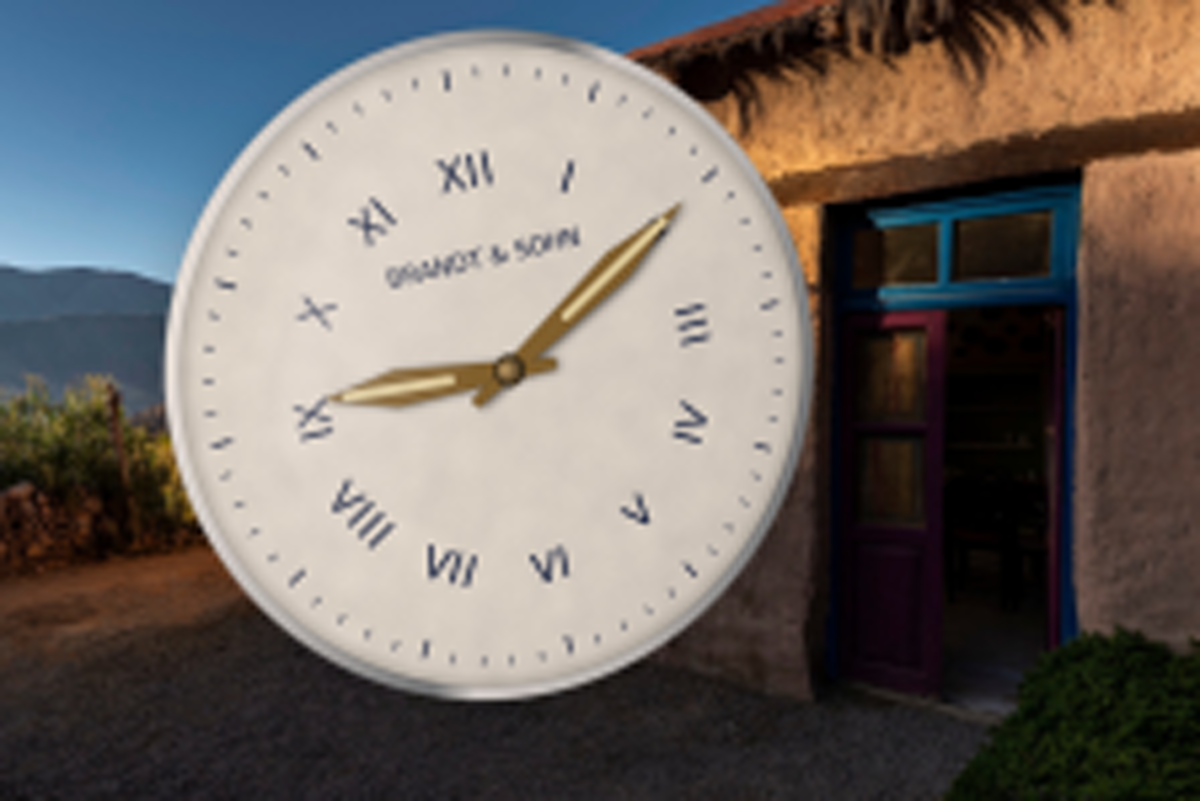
9:10
